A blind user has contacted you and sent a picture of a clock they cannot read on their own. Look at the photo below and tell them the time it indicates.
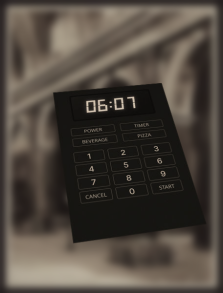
6:07
